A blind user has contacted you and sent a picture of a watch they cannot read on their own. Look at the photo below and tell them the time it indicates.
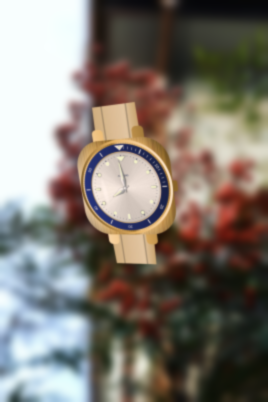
7:59
